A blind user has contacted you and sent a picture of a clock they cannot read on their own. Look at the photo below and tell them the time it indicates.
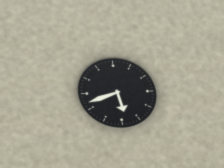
5:42
